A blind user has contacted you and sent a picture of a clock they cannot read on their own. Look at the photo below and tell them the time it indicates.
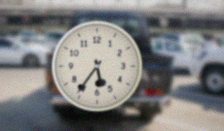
5:36
